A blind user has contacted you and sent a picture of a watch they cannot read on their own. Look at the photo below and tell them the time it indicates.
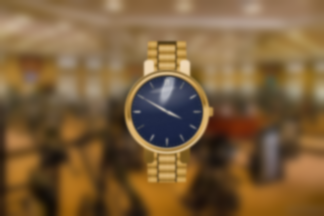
3:50
